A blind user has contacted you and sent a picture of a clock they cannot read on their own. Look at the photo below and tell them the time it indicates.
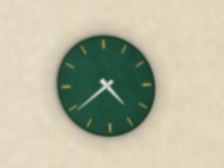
4:39
